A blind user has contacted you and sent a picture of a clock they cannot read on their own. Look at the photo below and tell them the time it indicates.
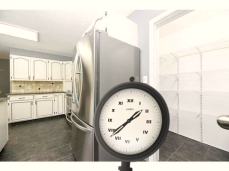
1:38
